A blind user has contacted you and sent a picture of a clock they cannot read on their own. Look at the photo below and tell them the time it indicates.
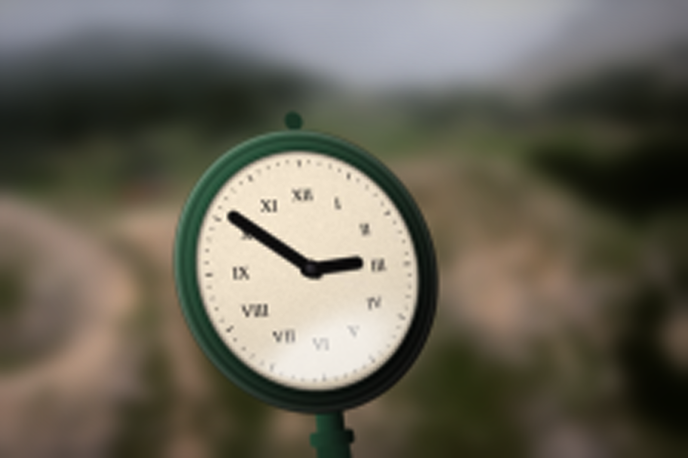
2:51
